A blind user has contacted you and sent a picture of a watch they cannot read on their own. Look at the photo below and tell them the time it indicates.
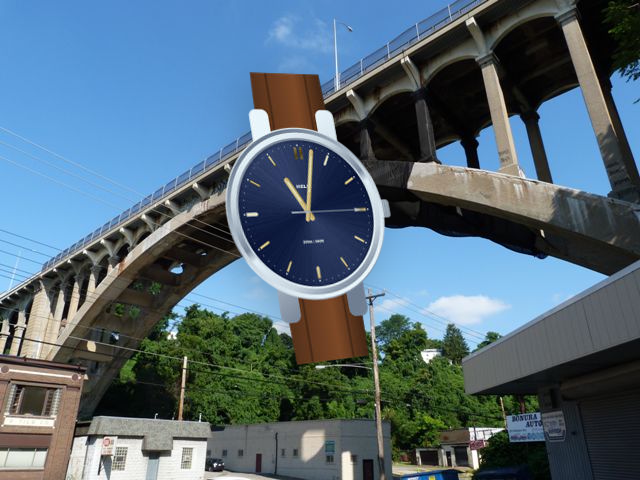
11:02:15
